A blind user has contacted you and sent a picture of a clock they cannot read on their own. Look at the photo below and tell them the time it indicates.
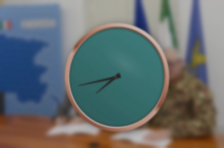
7:43
